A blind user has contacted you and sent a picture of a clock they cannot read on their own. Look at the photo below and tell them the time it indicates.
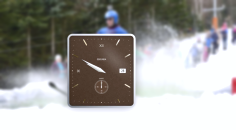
9:50
